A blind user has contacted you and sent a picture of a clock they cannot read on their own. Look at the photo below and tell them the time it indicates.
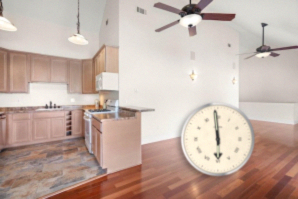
5:59
